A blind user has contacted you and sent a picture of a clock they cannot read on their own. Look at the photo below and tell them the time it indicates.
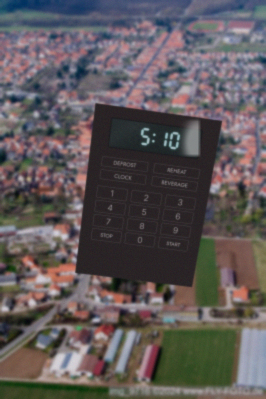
5:10
